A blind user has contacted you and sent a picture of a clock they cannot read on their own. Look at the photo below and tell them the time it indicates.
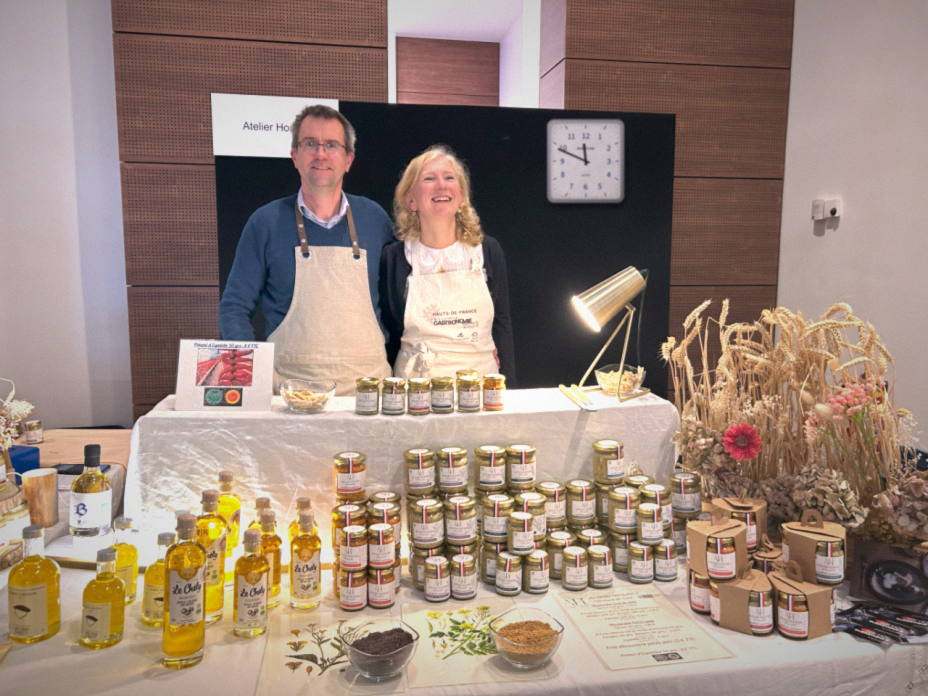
11:49
